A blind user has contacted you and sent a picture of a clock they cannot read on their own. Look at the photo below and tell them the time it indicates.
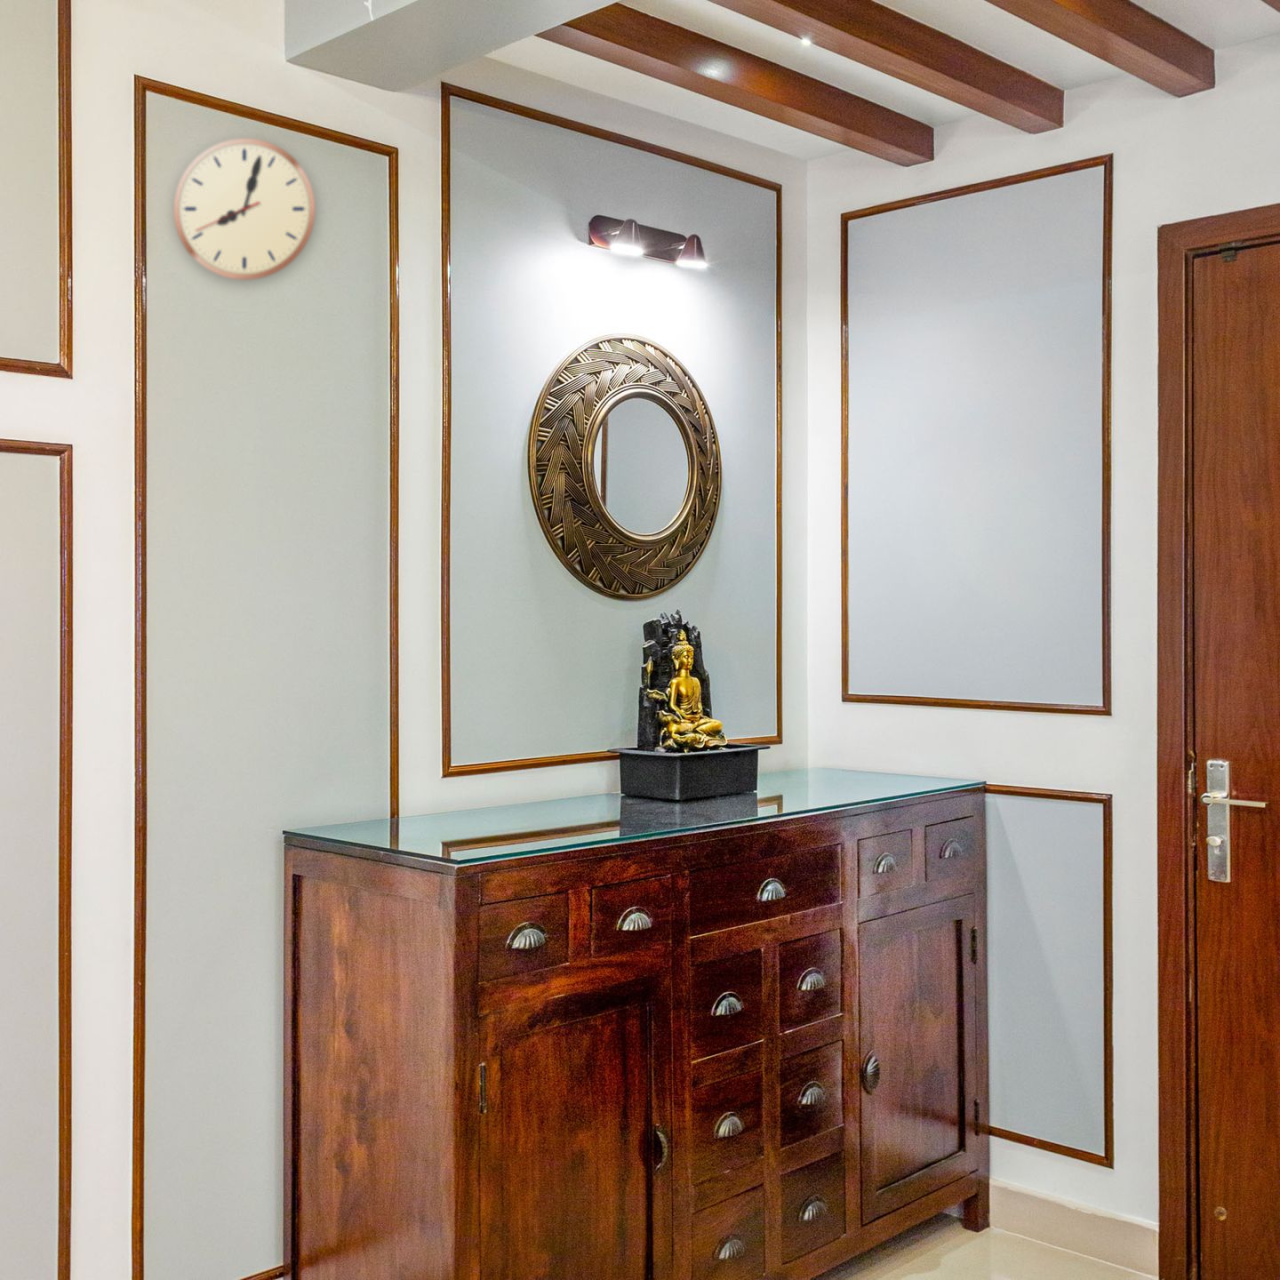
8:02:41
